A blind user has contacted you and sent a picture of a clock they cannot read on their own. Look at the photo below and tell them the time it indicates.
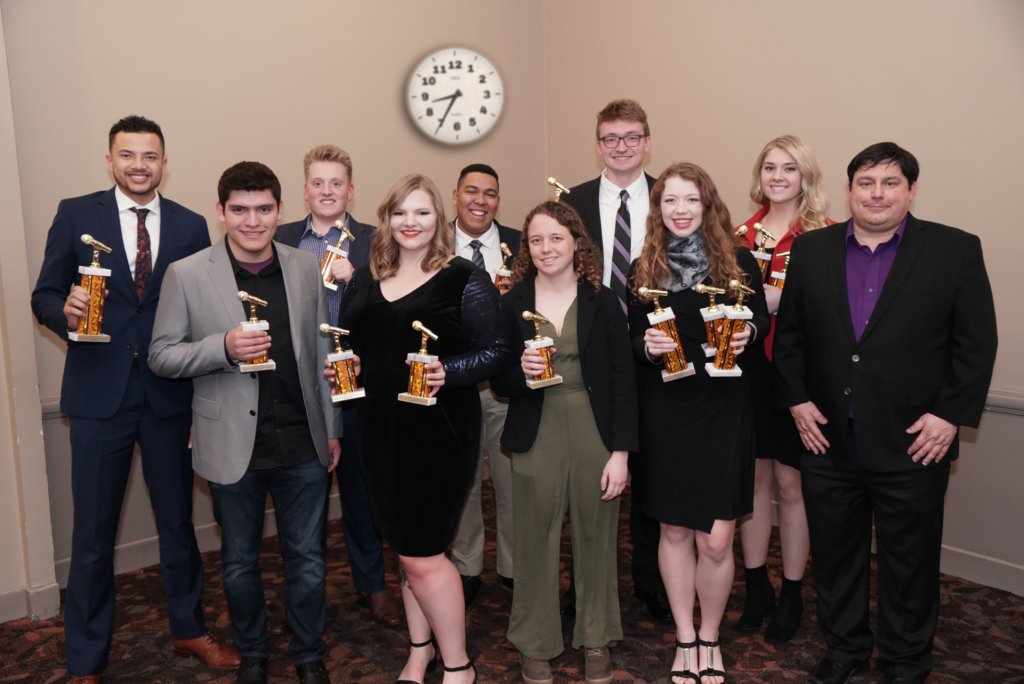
8:35
